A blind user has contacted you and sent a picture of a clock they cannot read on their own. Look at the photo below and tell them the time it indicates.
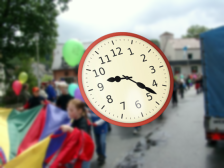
9:23
